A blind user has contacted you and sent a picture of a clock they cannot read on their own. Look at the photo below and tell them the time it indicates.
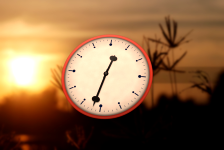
12:32
